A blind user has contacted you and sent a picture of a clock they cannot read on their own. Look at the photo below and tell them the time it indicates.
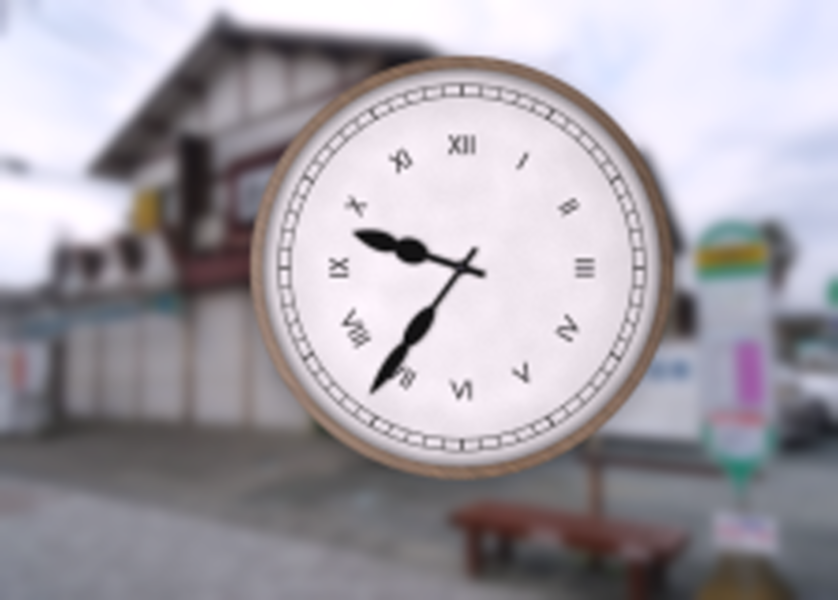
9:36
